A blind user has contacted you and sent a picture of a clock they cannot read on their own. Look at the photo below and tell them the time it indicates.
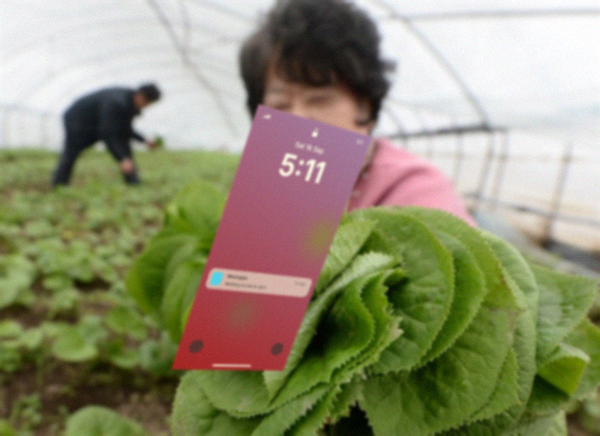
5:11
